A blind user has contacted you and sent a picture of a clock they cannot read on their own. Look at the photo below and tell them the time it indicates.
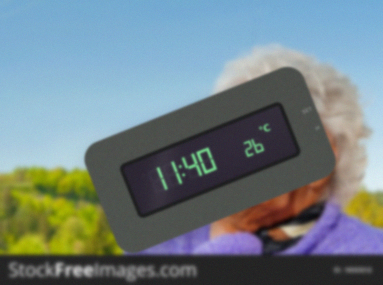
11:40
